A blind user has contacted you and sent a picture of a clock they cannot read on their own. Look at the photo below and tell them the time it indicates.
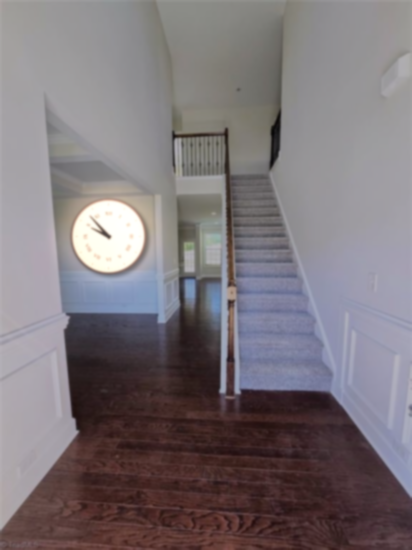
9:53
